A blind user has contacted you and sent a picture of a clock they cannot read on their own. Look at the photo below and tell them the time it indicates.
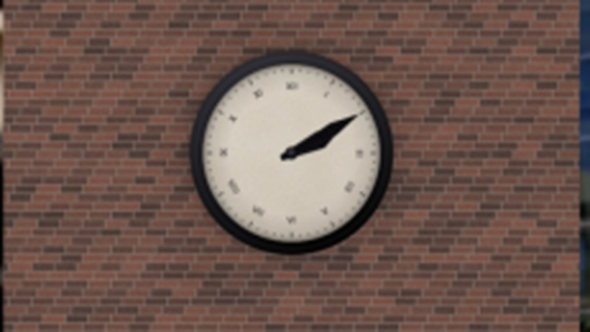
2:10
